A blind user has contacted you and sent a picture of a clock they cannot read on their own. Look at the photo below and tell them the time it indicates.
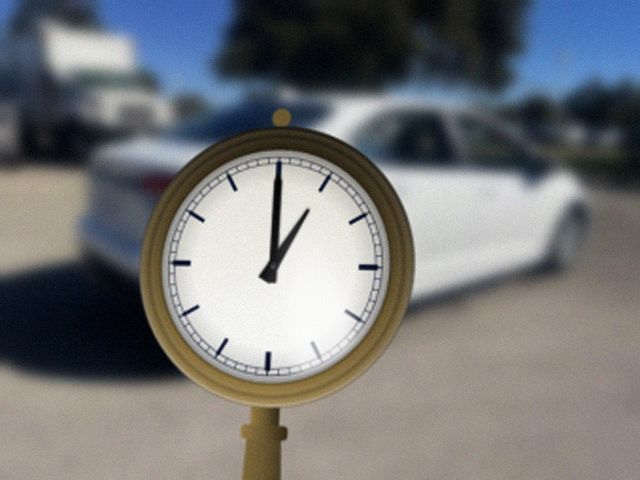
1:00
